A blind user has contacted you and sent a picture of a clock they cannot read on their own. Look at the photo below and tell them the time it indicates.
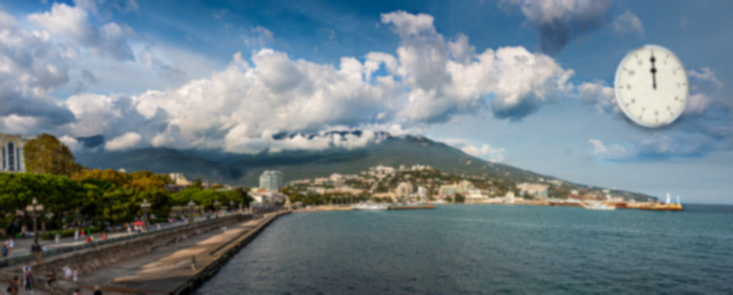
12:00
